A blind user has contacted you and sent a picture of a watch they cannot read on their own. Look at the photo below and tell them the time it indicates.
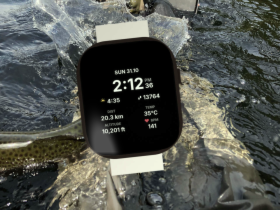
2:12
